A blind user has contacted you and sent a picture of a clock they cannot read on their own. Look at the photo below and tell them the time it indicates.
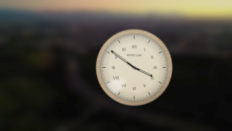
3:51
